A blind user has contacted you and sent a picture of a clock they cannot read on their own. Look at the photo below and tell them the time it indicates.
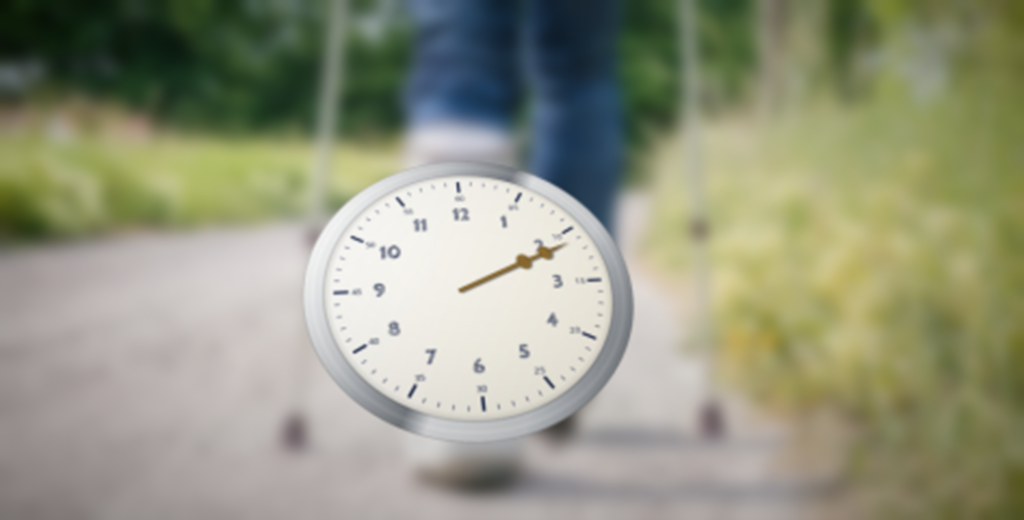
2:11
